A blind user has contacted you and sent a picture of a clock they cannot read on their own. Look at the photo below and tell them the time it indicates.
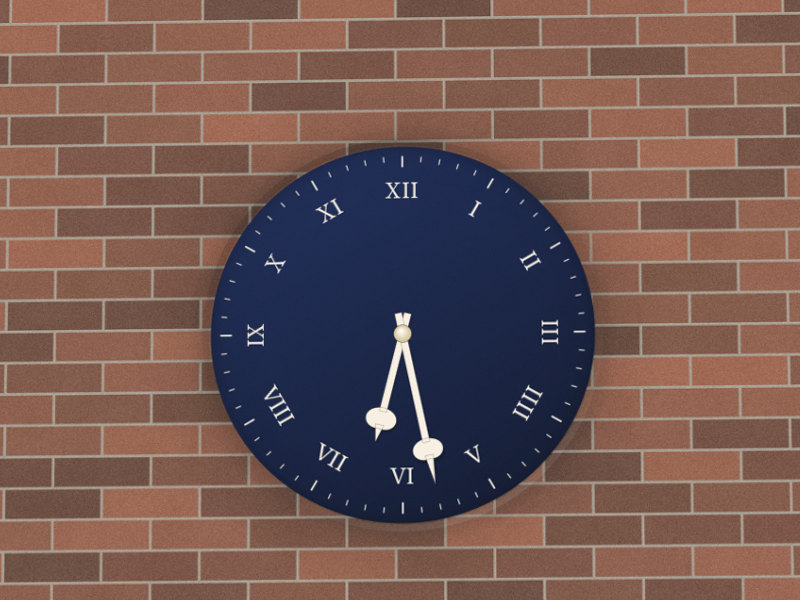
6:28
